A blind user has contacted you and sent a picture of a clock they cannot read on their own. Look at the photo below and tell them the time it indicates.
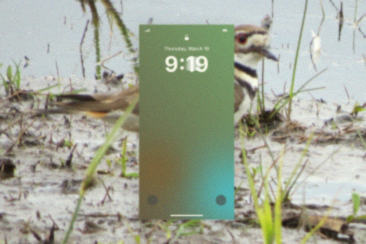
9:19
